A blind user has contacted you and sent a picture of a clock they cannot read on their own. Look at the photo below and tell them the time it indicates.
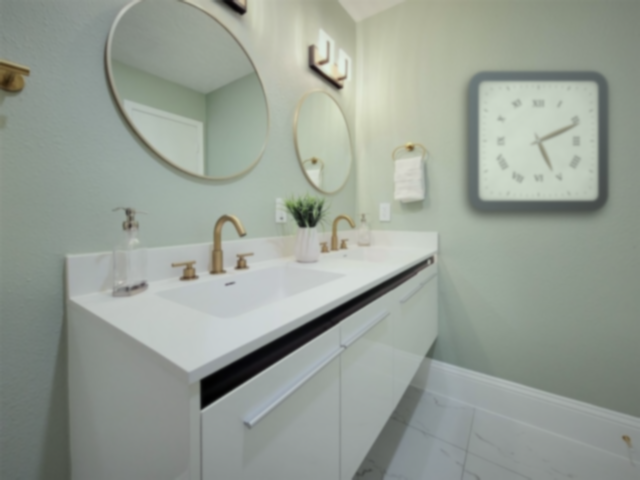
5:11
